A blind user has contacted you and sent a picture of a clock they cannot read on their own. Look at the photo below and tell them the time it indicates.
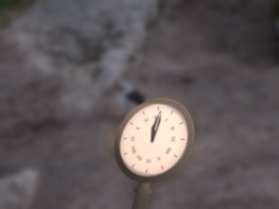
12:01
